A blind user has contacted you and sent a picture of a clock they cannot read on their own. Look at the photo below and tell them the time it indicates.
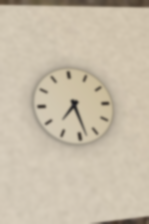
7:28
